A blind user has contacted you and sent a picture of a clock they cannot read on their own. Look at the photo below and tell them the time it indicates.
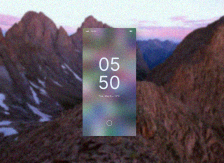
5:50
